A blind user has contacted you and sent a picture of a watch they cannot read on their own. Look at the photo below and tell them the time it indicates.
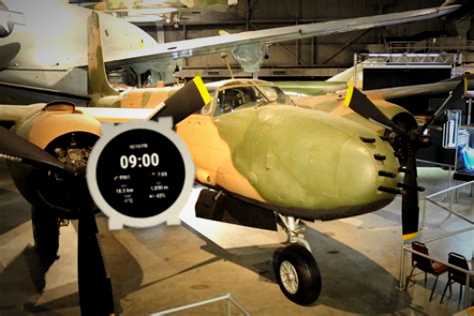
9:00
